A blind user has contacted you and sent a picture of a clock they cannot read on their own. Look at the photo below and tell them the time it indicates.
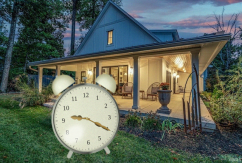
9:20
